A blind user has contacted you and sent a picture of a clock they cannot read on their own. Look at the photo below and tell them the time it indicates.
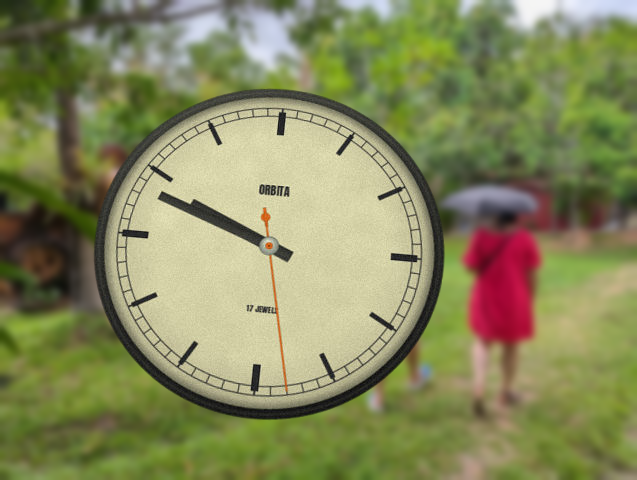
9:48:28
